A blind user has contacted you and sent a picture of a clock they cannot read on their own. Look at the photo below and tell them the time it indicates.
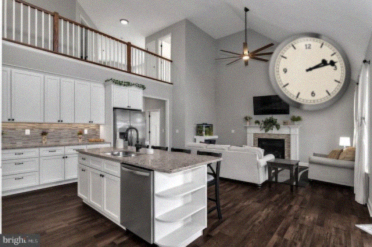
2:13
